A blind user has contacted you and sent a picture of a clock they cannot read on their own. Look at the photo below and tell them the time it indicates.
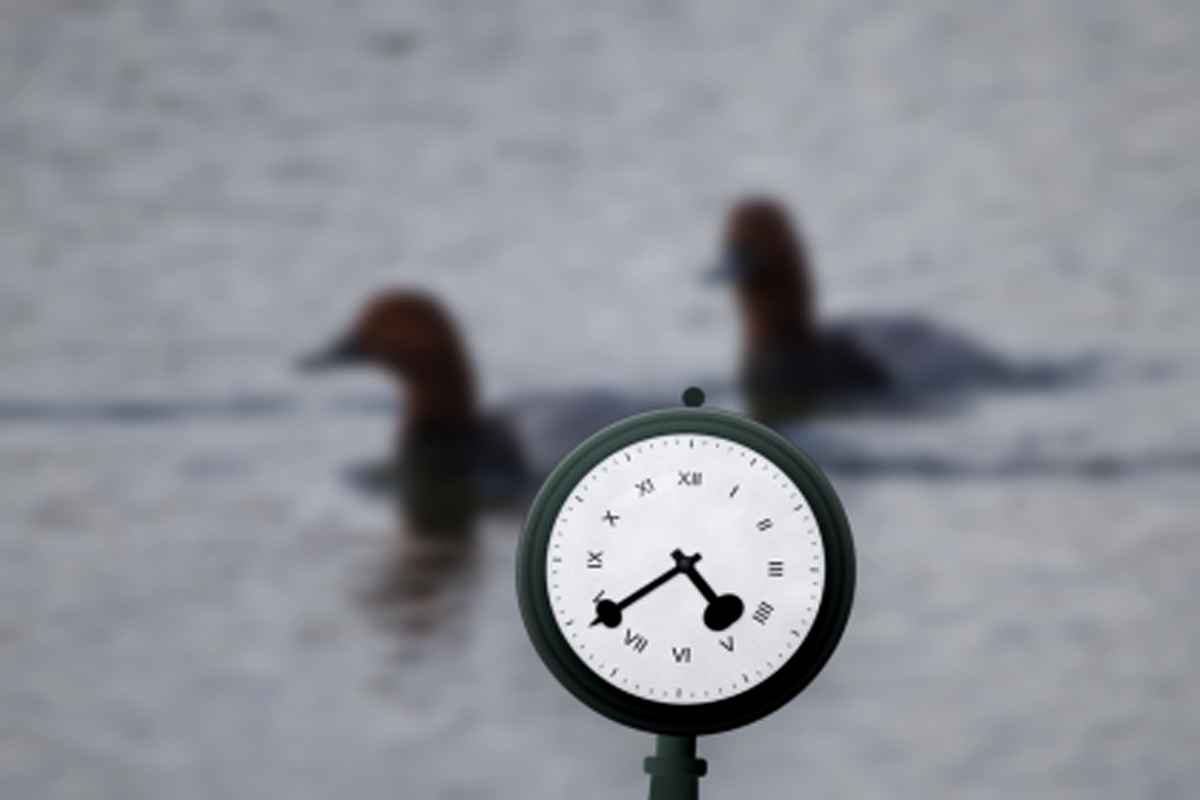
4:39
